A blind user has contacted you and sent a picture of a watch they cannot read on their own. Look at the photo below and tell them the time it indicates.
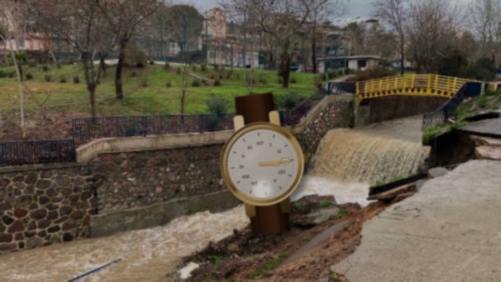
3:15
